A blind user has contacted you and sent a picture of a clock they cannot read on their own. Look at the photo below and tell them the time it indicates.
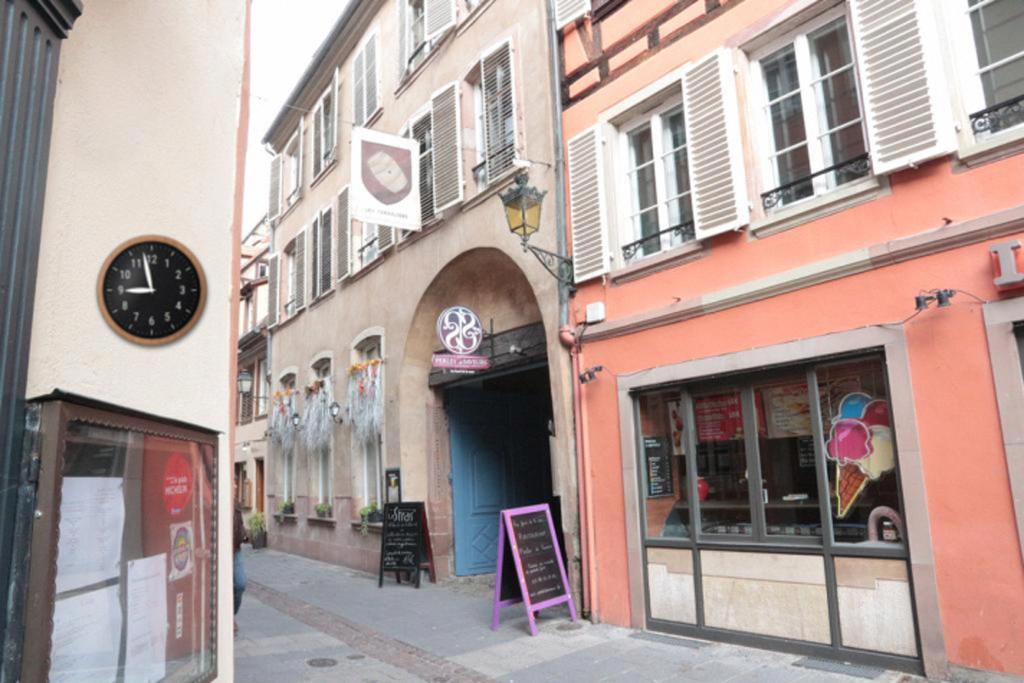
8:58
